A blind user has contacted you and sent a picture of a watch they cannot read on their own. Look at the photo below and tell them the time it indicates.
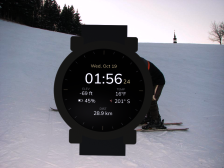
1:56
